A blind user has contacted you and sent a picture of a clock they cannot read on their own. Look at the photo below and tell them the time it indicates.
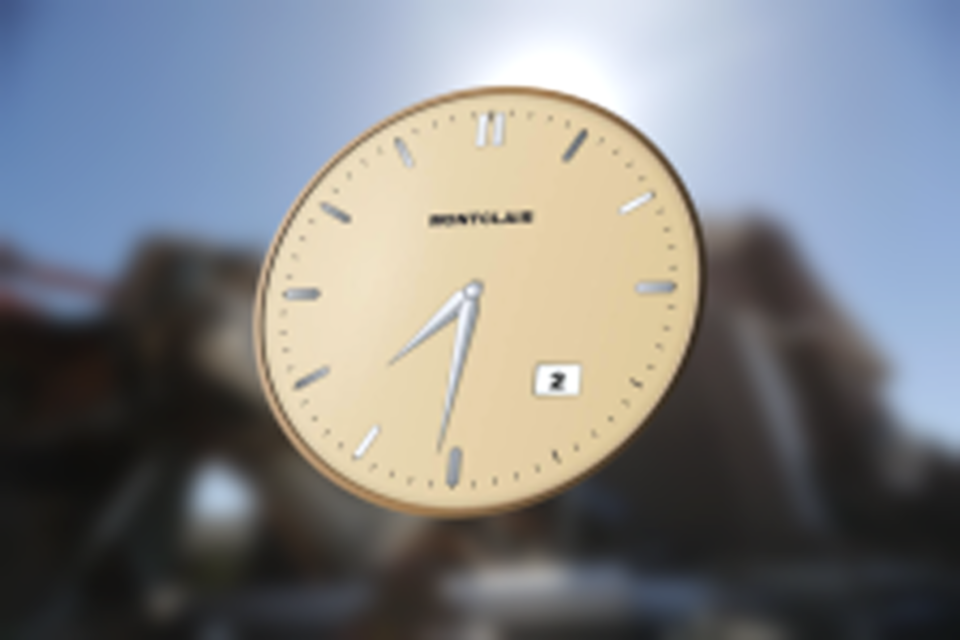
7:31
